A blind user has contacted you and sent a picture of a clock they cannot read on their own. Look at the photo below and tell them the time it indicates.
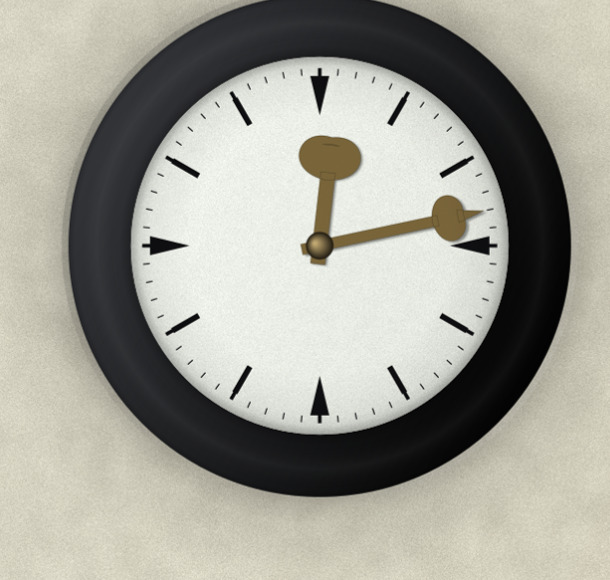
12:13
